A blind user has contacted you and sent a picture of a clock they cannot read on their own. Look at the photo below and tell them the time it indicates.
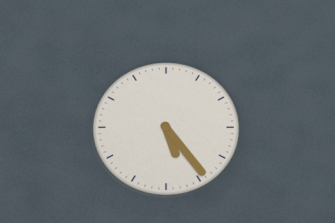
5:24
